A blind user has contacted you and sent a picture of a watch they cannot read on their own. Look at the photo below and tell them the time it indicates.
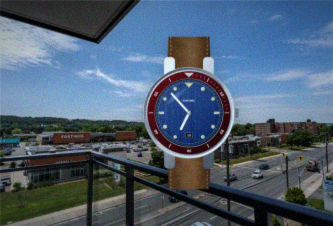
6:53
